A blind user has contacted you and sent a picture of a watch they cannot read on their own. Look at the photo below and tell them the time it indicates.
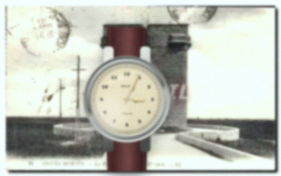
3:04
